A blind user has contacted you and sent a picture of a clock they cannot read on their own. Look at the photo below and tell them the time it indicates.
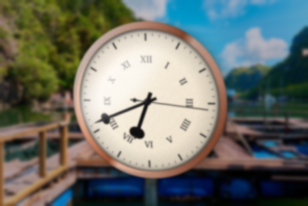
6:41:16
